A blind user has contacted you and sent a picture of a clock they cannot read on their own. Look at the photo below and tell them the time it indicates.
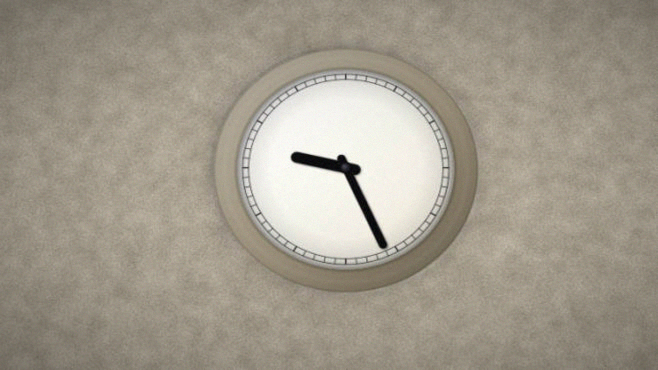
9:26
